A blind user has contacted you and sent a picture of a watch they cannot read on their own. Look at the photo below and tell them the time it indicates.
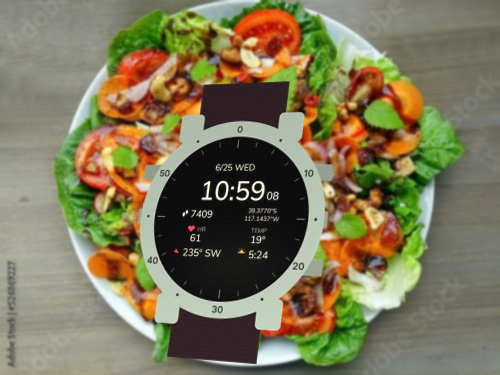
10:59:08
